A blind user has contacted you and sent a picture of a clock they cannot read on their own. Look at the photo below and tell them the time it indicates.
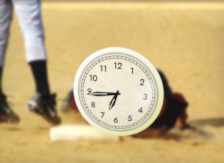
6:44
